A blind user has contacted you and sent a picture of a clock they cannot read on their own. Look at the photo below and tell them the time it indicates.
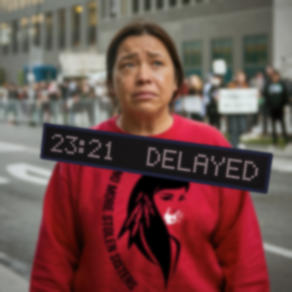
23:21
